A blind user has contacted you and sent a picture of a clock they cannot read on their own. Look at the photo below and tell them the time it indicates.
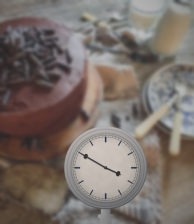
3:50
